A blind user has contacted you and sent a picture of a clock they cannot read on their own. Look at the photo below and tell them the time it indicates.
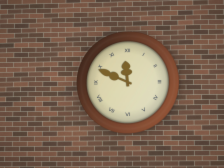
11:49
